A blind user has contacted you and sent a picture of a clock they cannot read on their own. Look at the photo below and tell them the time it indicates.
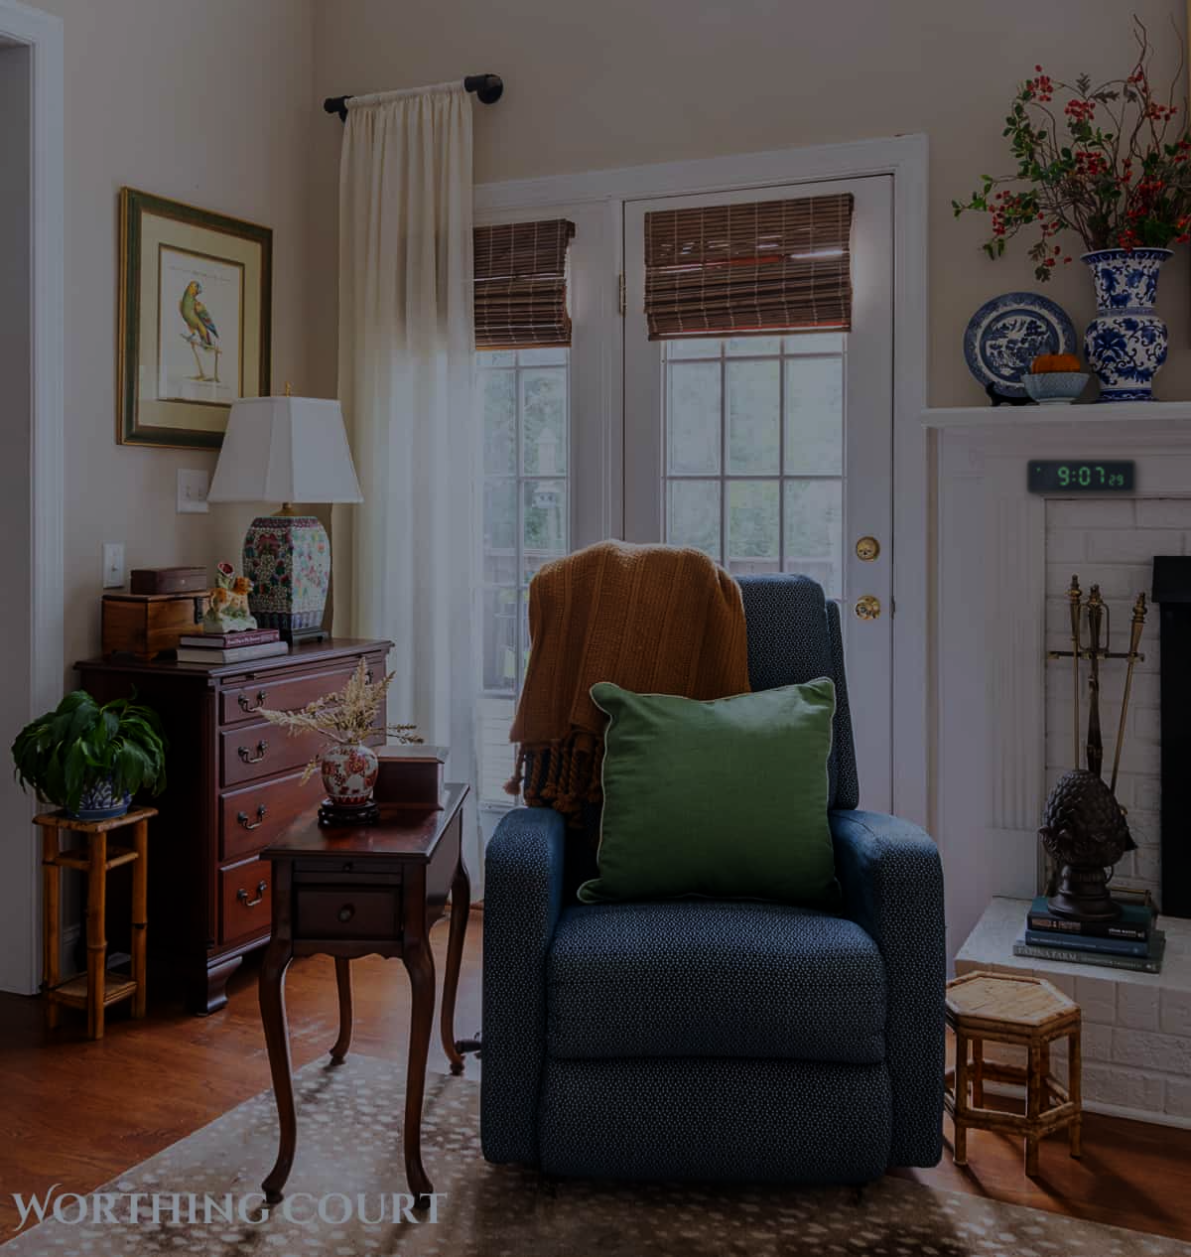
9:07
